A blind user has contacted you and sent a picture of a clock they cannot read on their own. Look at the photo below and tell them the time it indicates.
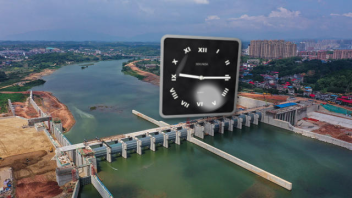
9:15
